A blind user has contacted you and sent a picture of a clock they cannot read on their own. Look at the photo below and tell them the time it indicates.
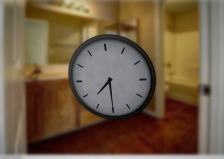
7:30
